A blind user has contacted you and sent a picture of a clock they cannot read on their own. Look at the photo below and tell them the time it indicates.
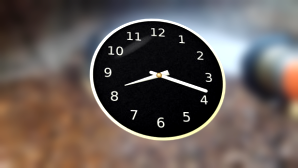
8:18
